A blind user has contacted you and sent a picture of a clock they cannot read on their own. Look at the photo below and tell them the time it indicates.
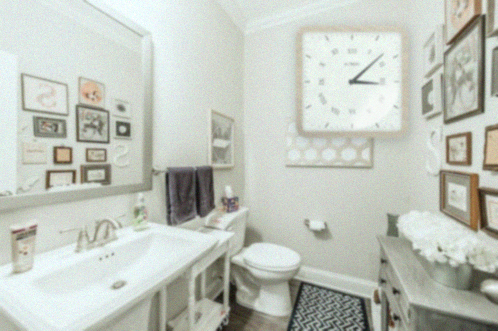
3:08
